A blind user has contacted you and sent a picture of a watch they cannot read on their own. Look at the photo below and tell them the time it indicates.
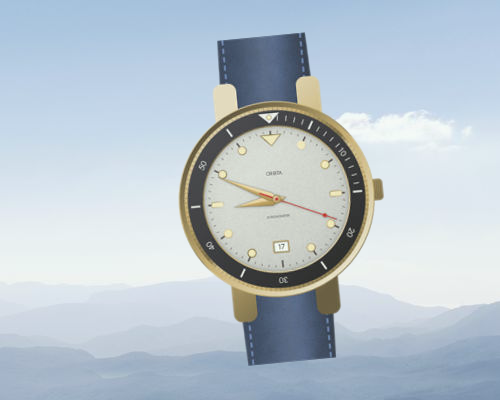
8:49:19
